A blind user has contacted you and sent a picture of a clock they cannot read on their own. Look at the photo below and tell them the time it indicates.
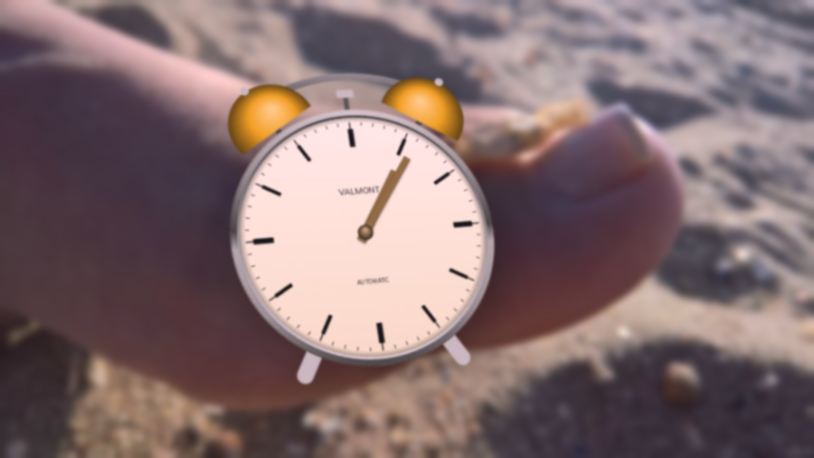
1:06
